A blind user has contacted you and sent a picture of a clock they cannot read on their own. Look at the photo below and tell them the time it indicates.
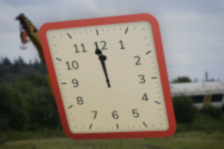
11:59
